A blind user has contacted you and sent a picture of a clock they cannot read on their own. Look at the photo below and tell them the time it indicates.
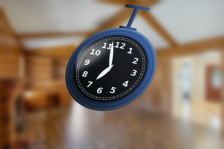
6:57
